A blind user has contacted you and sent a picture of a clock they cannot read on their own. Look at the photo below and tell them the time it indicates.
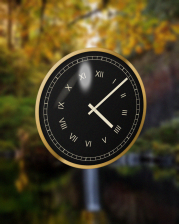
4:07
